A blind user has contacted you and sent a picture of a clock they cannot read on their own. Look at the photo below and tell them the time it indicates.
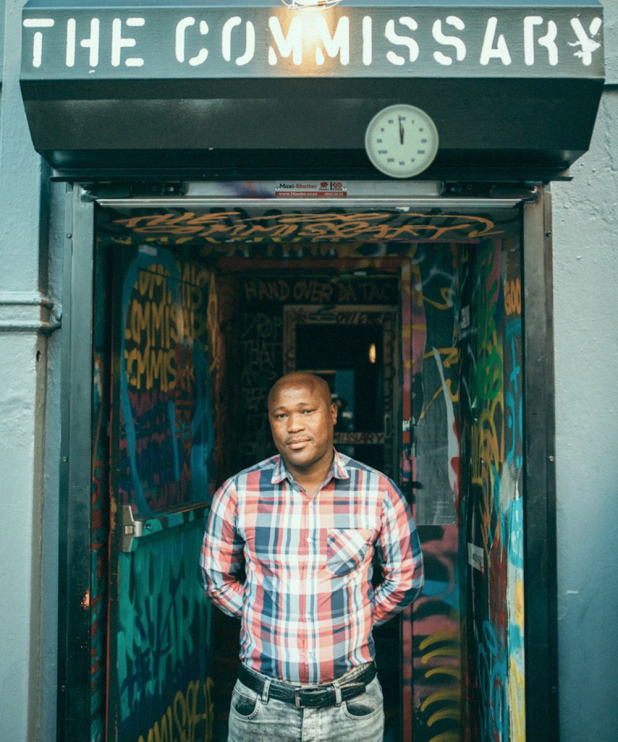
11:59
